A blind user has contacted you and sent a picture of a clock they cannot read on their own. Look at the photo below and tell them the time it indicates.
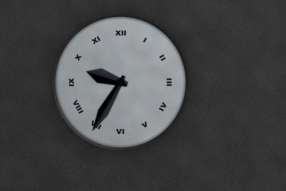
9:35
